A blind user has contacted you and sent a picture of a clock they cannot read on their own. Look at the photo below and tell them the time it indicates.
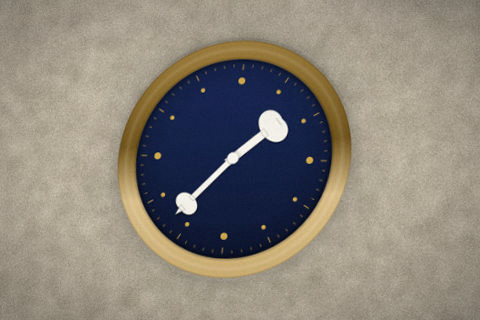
1:37
